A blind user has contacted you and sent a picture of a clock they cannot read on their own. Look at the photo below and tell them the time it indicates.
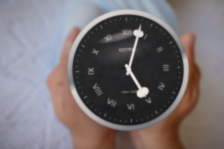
5:03
